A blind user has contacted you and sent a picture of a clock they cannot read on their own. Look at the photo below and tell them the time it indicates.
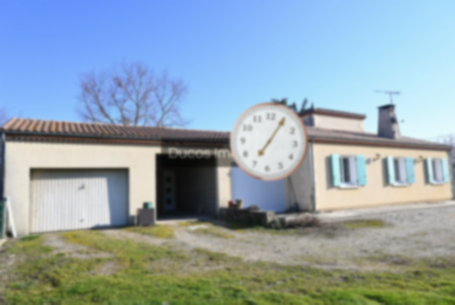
7:05
